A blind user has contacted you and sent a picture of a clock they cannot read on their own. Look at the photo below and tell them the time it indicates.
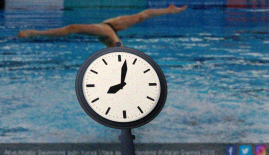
8:02
